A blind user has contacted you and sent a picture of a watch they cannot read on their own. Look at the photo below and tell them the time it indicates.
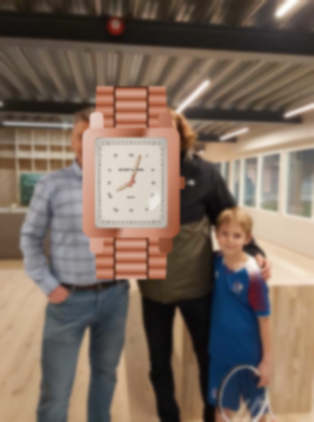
8:03
